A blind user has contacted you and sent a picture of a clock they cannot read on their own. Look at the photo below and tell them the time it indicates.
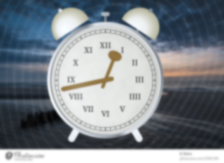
12:43
